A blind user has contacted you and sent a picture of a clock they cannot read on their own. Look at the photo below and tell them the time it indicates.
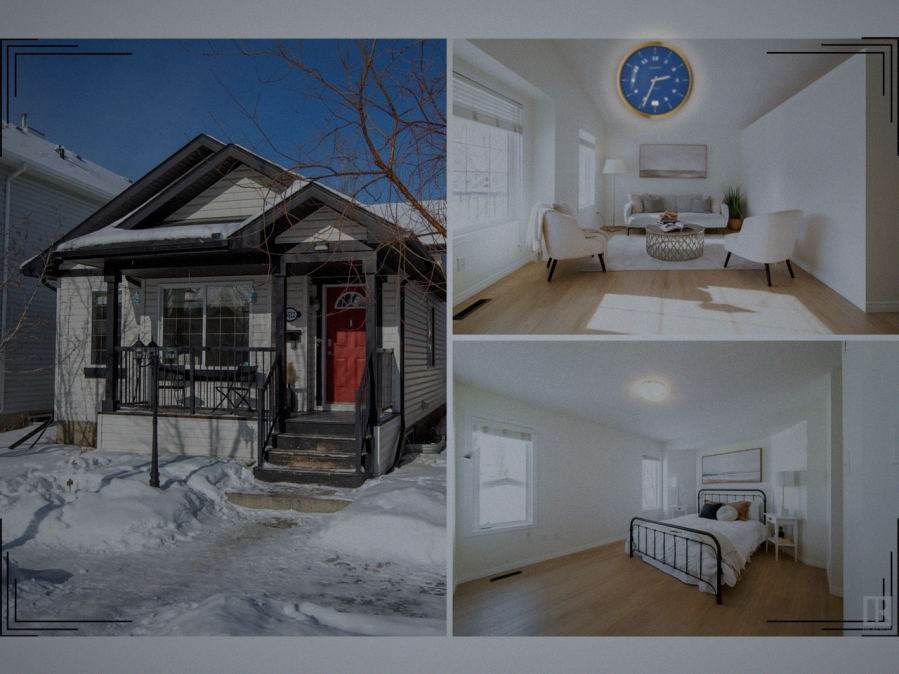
2:34
